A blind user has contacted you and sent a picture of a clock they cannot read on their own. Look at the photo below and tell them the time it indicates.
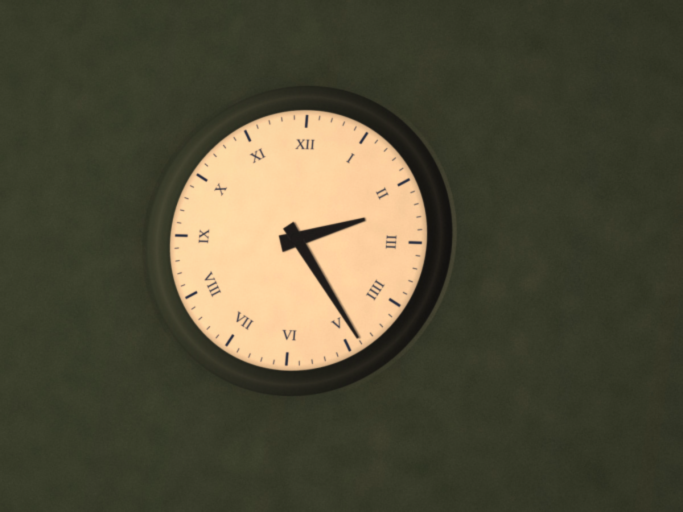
2:24
